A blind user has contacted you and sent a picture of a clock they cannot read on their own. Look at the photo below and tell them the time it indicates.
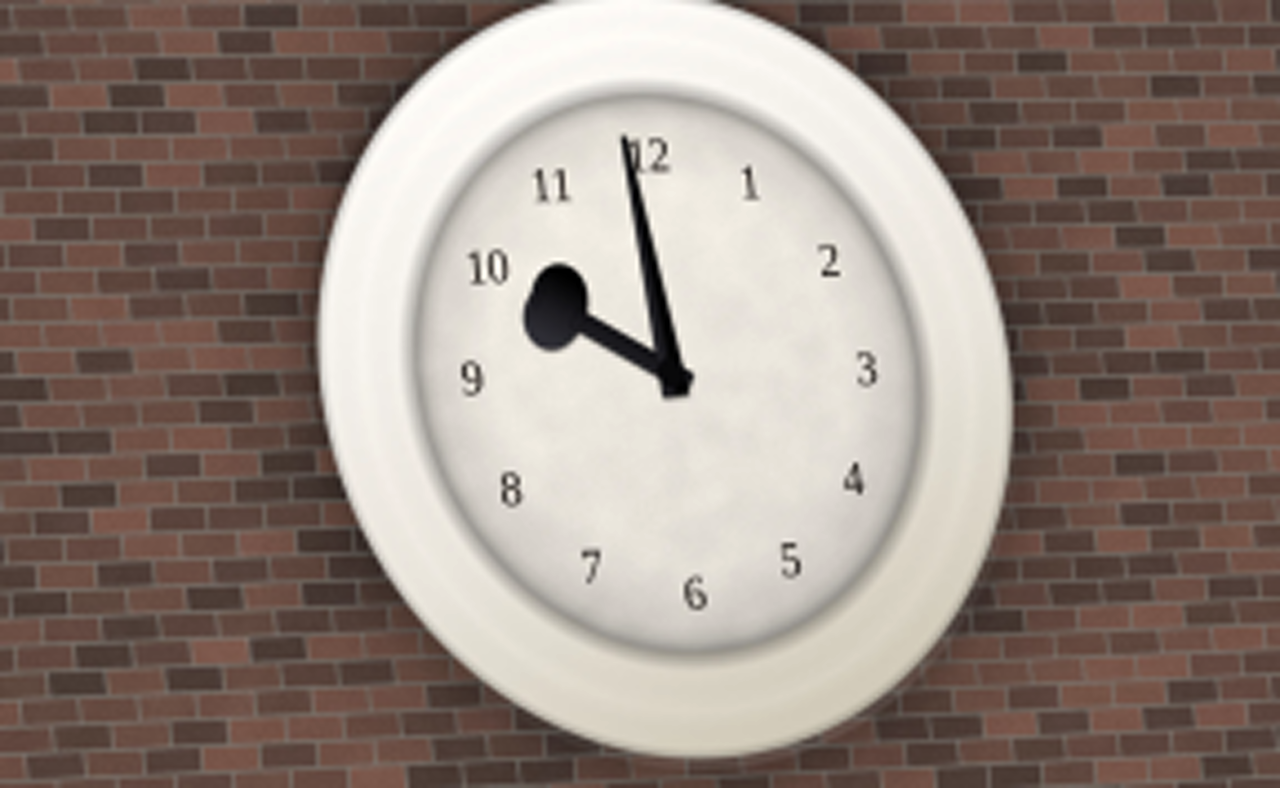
9:59
